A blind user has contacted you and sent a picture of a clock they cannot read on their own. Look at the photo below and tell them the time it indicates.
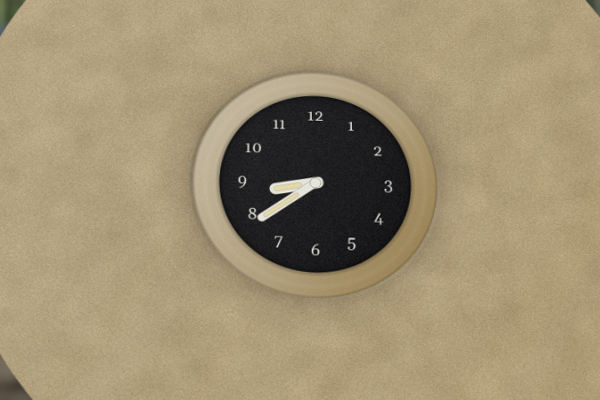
8:39
